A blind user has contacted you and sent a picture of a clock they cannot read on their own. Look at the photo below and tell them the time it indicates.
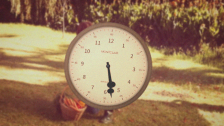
5:28
